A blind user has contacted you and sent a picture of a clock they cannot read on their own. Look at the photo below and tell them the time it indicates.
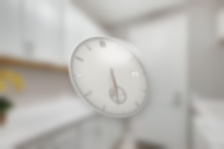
6:31
